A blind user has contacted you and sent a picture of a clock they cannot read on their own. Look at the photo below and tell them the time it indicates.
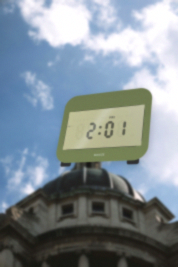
2:01
